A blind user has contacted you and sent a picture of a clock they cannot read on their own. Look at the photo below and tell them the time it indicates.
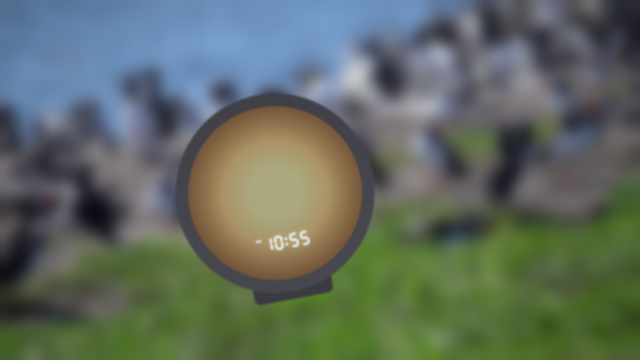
10:55
